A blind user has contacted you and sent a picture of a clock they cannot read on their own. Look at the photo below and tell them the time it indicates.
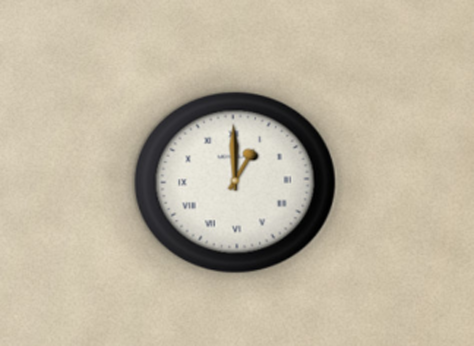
1:00
